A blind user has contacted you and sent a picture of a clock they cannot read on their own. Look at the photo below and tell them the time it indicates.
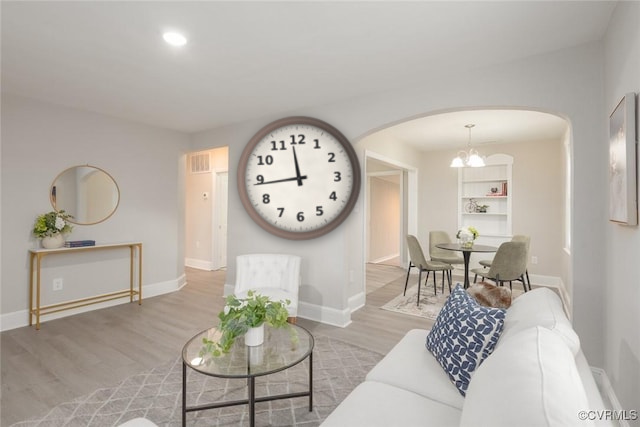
11:44
